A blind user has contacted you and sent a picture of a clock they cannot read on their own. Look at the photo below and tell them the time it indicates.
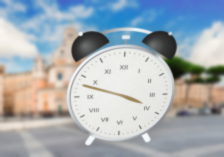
3:48
